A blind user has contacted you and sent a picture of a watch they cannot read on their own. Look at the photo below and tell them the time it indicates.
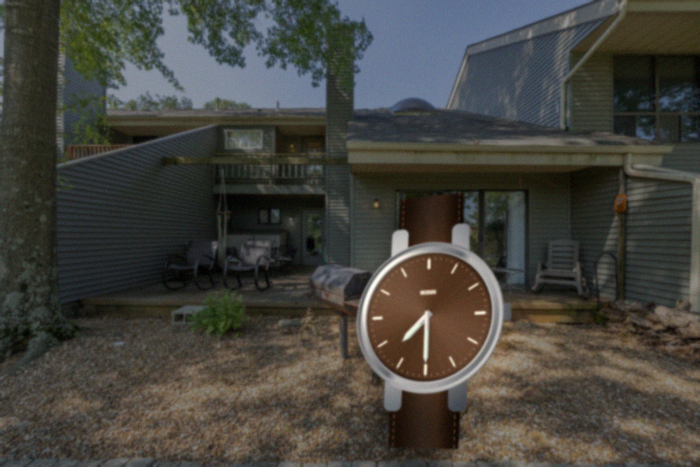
7:30
